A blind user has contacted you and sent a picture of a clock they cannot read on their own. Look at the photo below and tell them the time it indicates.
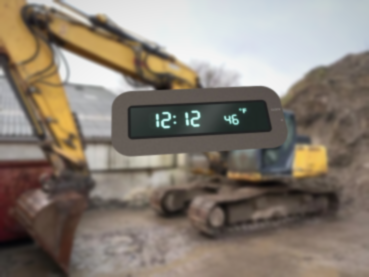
12:12
